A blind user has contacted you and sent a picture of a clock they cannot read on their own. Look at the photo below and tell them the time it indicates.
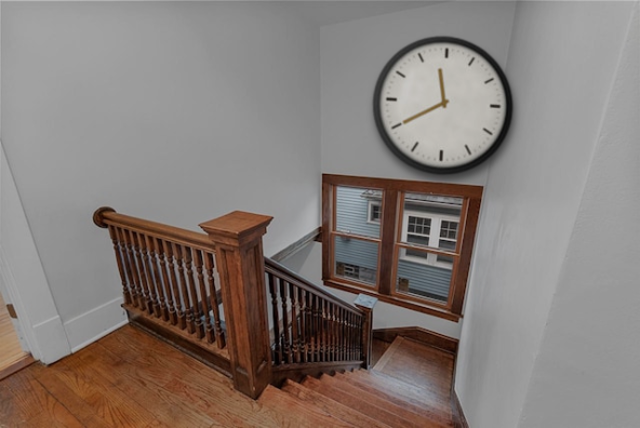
11:40
